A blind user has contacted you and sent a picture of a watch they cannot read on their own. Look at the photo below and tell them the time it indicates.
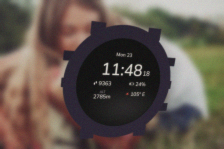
11:48
